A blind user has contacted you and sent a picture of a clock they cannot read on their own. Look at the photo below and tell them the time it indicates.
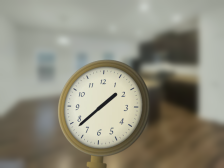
1:38
